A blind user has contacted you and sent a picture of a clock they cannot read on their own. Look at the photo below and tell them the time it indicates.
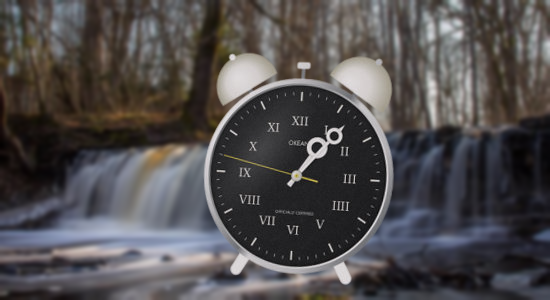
1:06:47
